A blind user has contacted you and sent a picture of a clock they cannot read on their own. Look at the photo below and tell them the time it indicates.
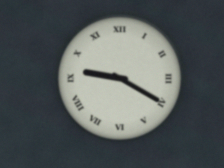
9:20
